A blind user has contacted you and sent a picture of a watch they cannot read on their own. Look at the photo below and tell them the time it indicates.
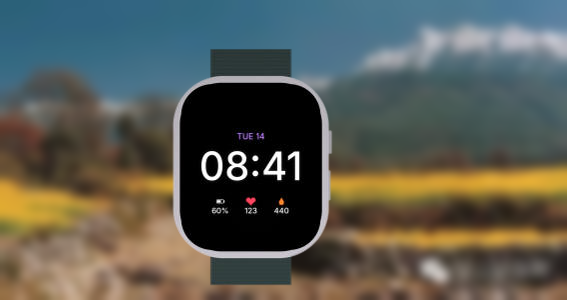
8:41
